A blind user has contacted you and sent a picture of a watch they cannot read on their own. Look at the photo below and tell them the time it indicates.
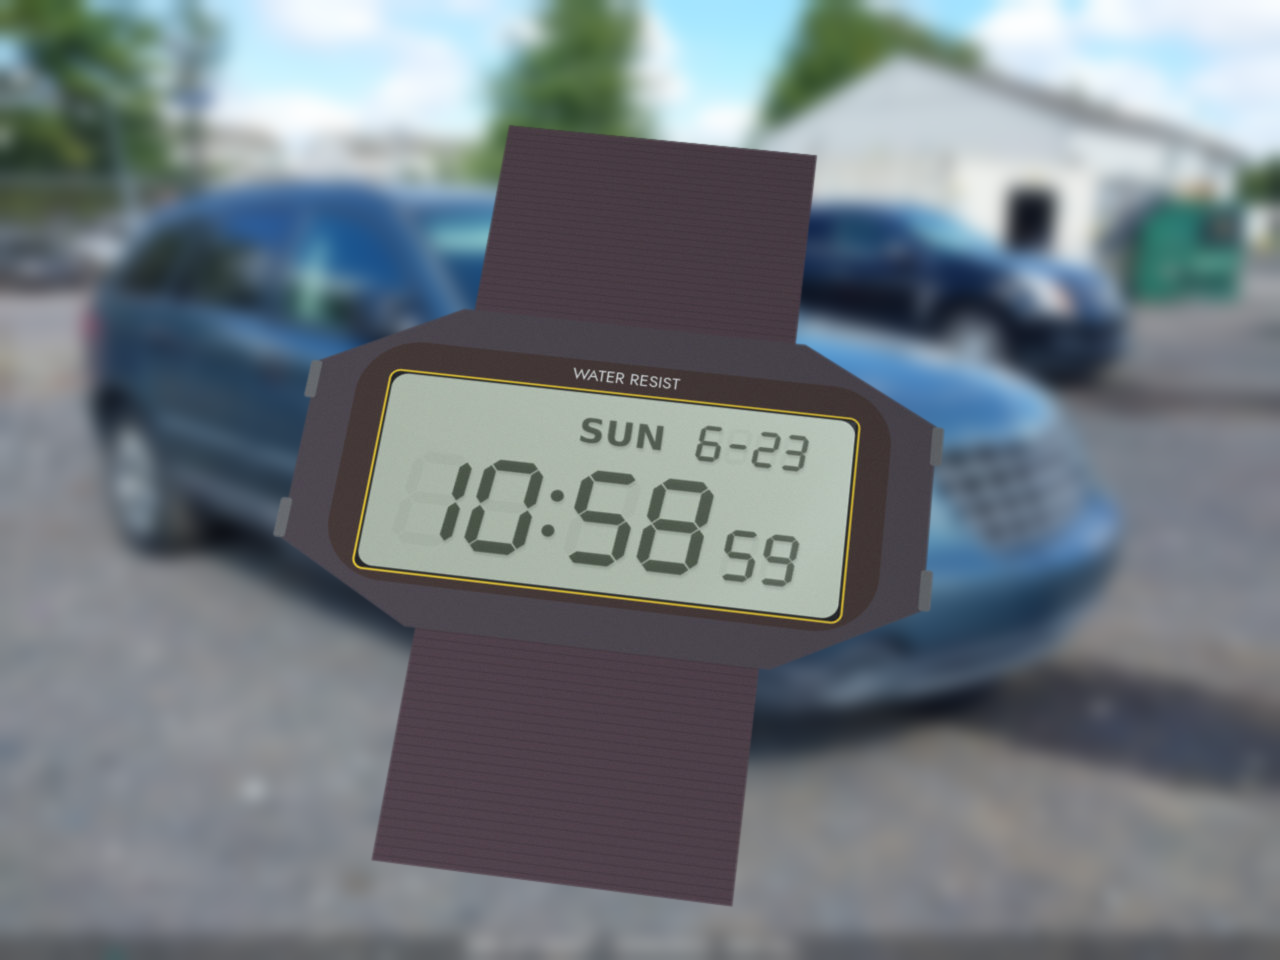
10:58:59
